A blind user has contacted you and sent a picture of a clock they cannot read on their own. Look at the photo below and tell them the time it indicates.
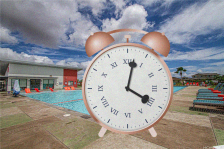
4:02
